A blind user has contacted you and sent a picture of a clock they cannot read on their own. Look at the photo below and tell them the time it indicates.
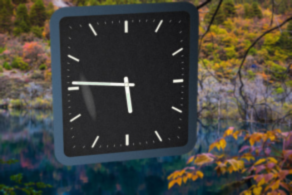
5:46
